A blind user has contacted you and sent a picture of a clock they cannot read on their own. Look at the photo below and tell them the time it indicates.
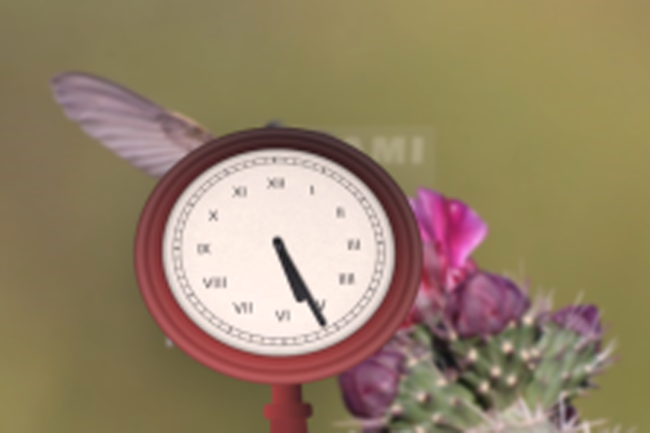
5:26
